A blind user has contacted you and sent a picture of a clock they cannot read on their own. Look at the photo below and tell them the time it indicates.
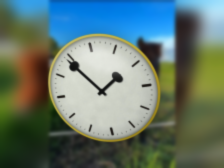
1:54
